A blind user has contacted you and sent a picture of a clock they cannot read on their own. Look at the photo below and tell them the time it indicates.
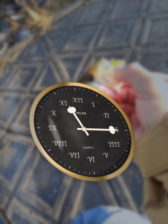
11:15
